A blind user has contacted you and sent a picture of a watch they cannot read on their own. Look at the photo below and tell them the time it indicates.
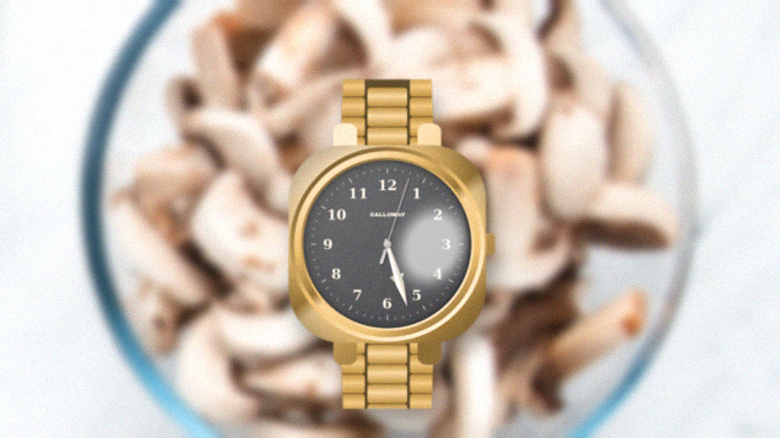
5:27:03
